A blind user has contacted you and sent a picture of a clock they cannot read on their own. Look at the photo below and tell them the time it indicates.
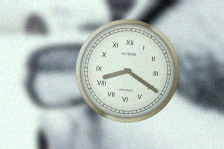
8:20
